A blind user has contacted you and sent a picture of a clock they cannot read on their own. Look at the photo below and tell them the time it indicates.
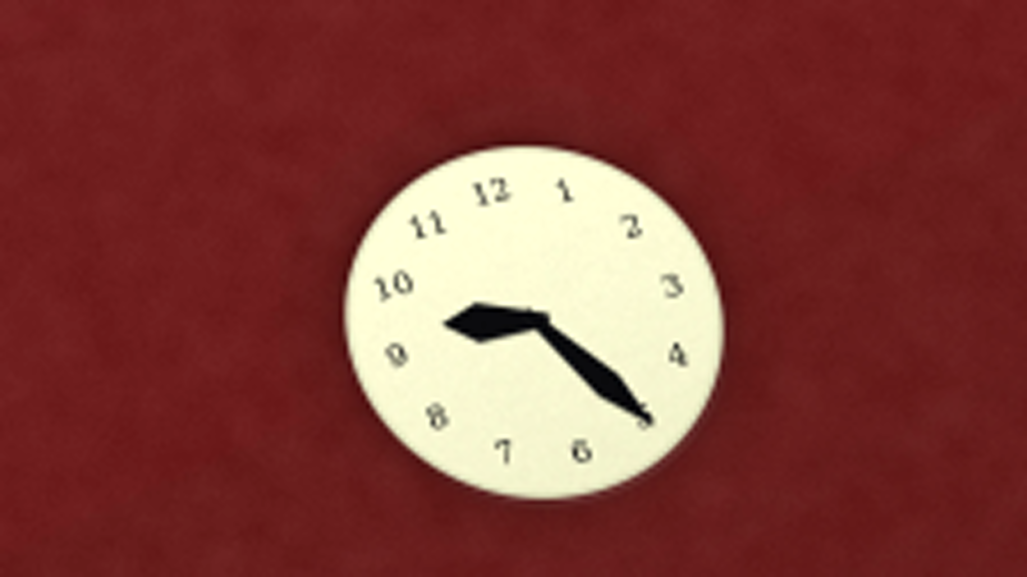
9:25
